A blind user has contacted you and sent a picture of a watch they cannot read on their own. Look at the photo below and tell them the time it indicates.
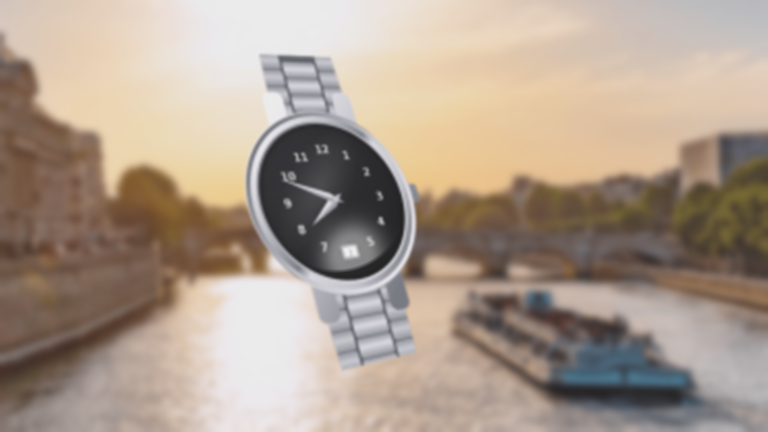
7:49
